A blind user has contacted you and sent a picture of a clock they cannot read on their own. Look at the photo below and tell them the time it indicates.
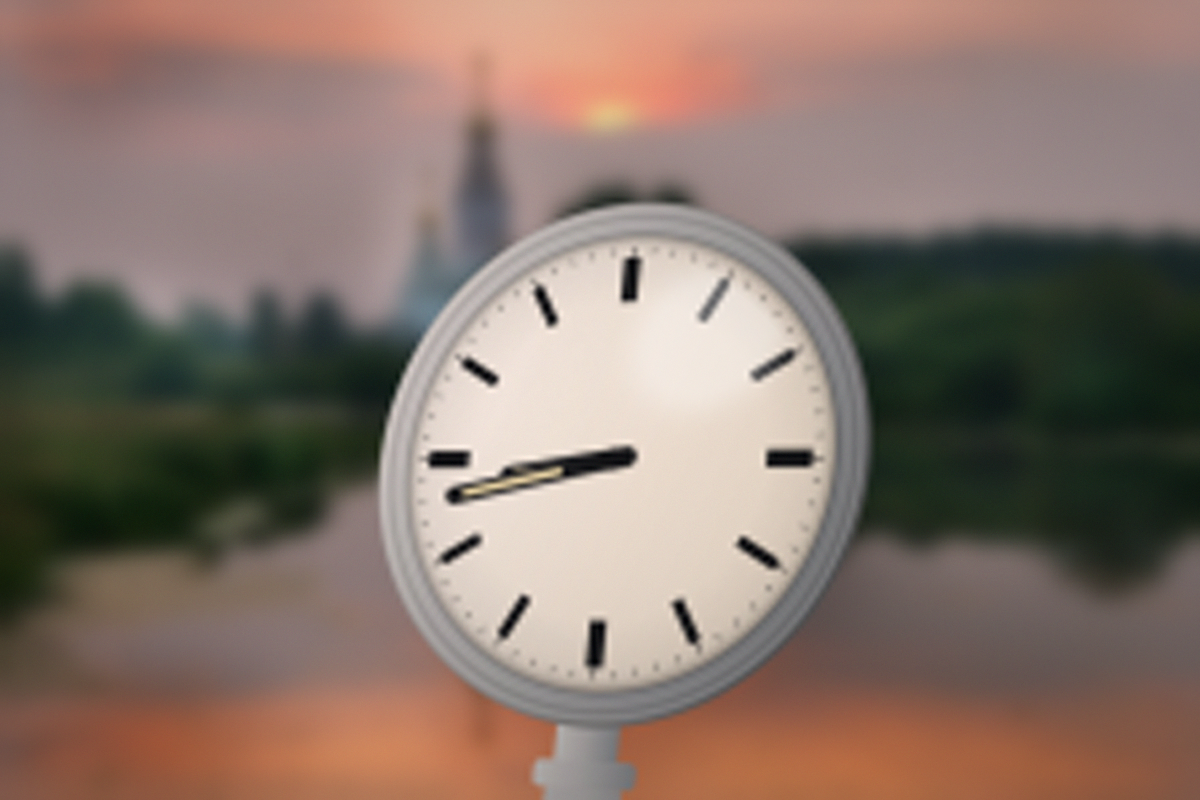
8:43
